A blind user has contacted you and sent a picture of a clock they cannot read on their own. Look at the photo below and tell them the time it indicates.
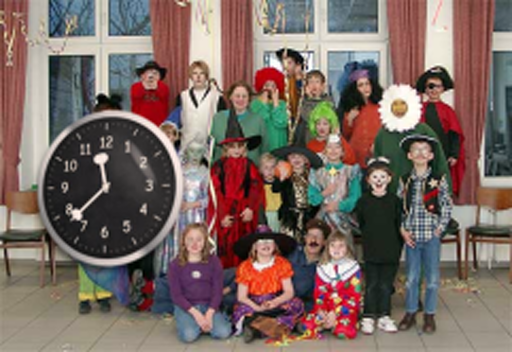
11:38
